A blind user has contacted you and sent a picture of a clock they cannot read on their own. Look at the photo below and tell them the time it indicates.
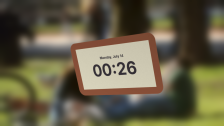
0:26
